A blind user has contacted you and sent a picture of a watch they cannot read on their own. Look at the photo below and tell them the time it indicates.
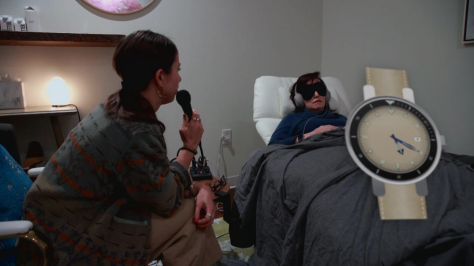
5:20
